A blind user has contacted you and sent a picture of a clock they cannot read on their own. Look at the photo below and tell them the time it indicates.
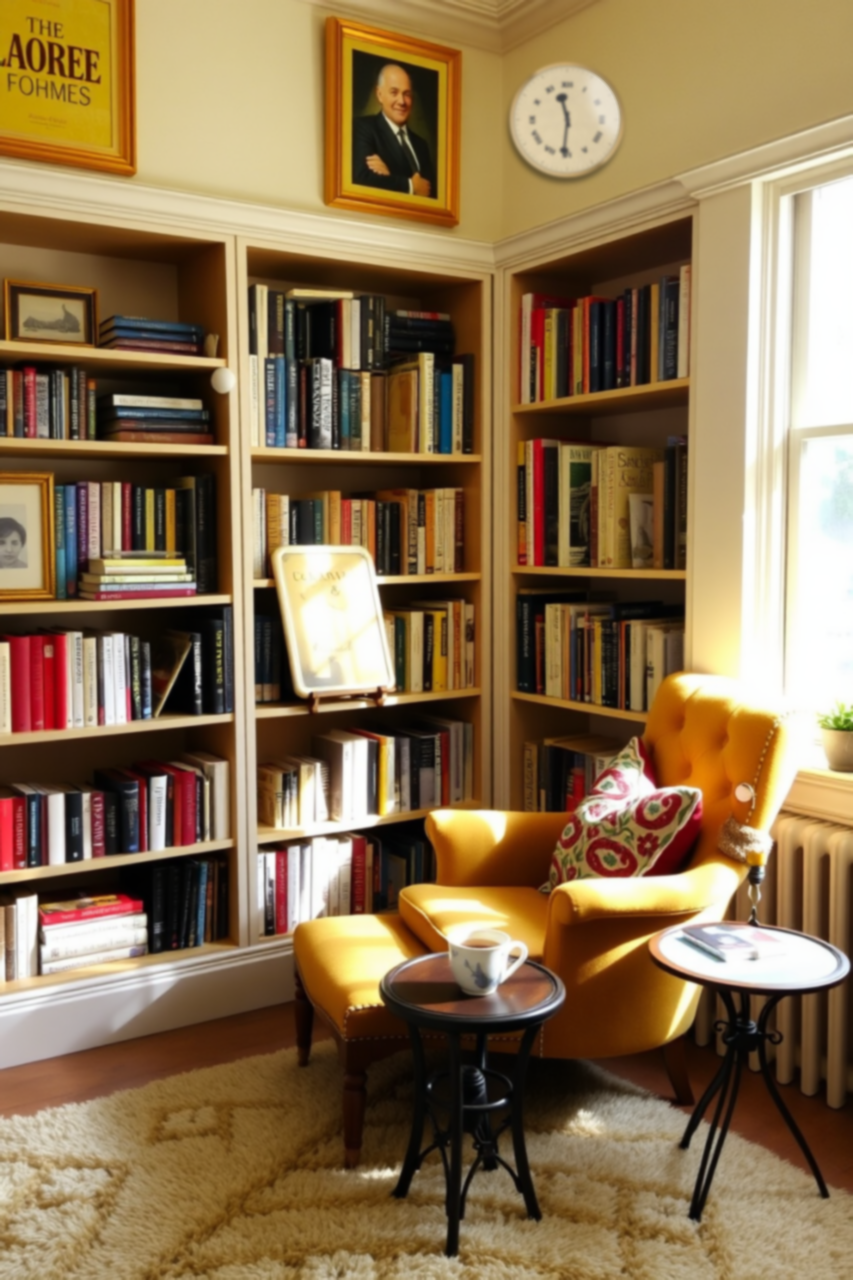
11:31
